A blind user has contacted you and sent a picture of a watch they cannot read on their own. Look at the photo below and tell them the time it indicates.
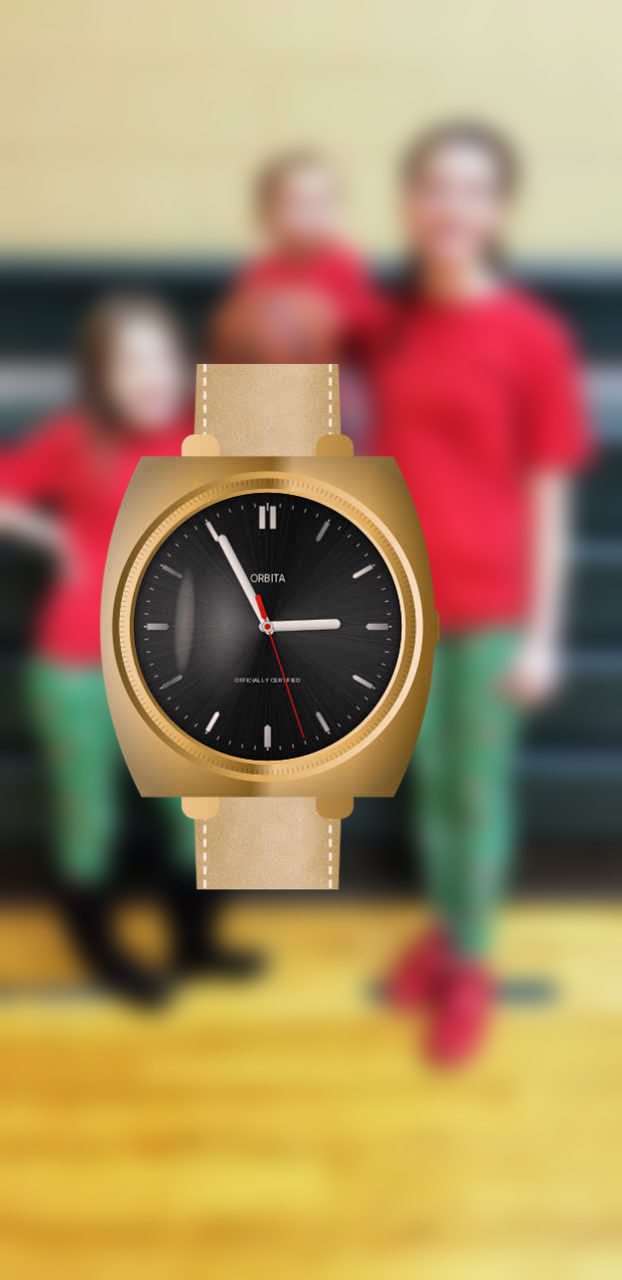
2:55:27
